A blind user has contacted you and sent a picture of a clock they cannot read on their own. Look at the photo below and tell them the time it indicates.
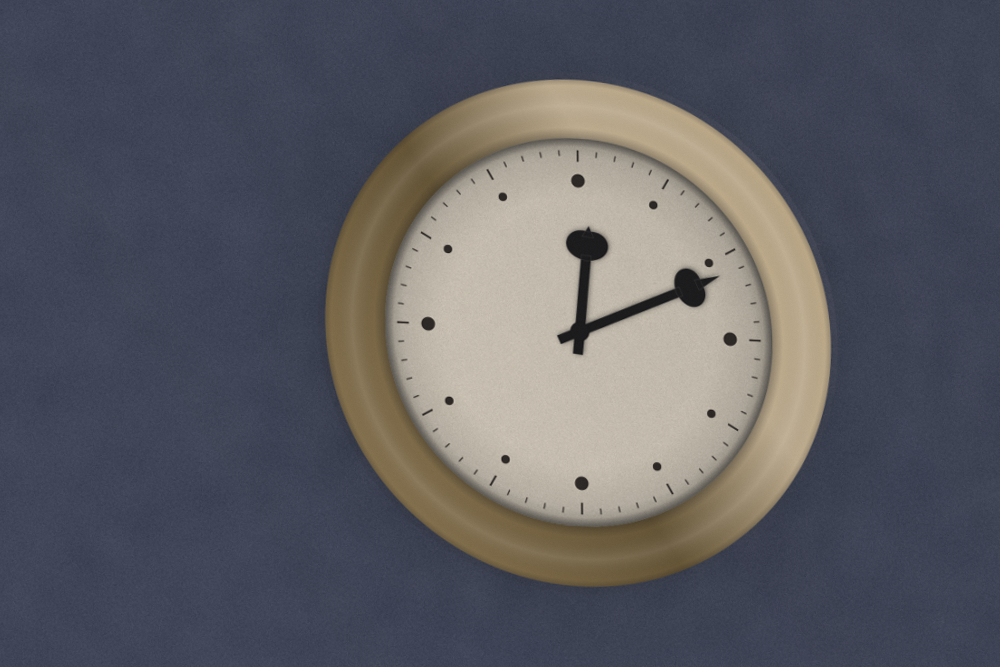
12:11
